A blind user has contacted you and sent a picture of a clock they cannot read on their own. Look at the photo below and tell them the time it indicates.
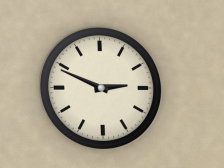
2:49
